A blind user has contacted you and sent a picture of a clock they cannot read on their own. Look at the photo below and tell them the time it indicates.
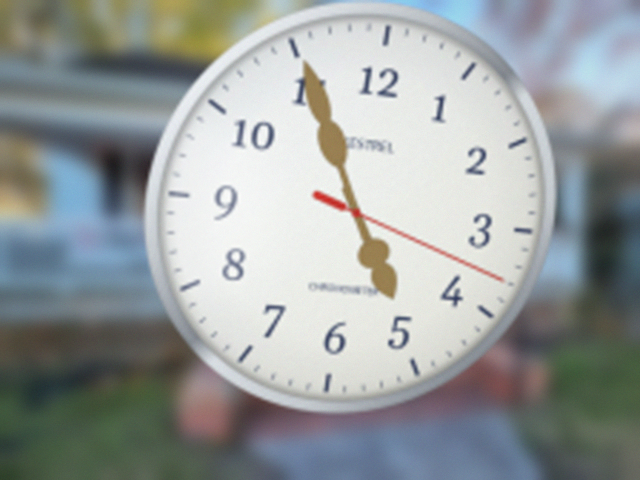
4:55:18
